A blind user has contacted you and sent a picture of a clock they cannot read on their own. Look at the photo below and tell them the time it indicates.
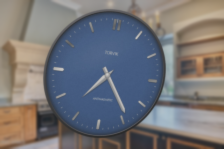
7:24
